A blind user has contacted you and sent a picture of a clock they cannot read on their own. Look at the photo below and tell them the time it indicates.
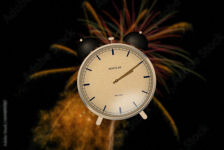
2:10
